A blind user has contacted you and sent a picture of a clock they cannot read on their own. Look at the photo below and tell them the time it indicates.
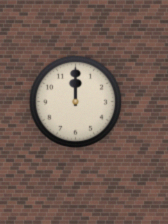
12:00
